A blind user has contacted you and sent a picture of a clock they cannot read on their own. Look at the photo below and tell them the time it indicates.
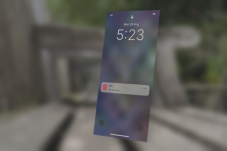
5:23
